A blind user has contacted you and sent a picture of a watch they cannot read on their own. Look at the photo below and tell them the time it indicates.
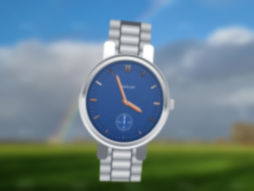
3:56
